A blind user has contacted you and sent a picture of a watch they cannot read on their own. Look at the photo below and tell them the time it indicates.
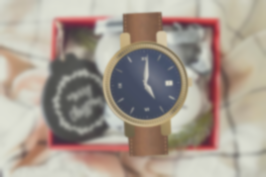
5:01
